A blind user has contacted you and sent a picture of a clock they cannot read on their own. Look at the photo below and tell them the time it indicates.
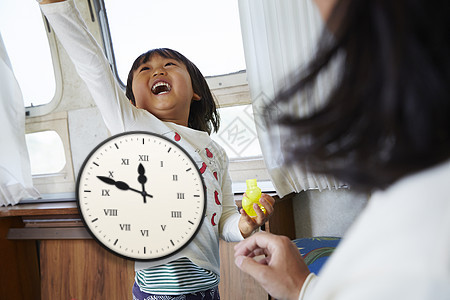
11:48
